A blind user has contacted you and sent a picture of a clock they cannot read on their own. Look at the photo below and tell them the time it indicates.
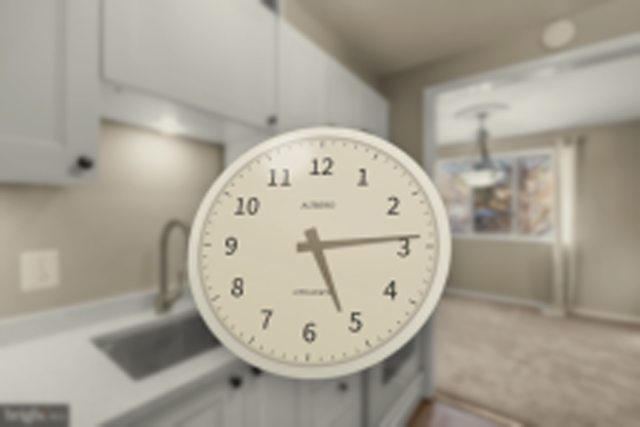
5:14
